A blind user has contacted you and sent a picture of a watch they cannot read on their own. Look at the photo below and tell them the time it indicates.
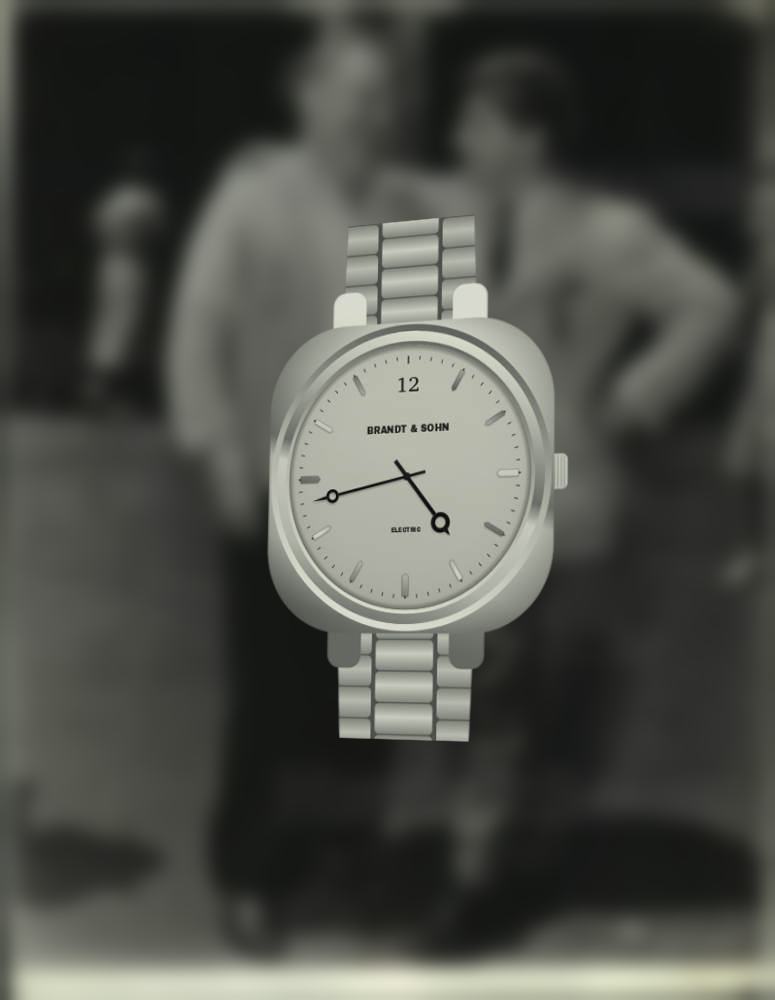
4:43
